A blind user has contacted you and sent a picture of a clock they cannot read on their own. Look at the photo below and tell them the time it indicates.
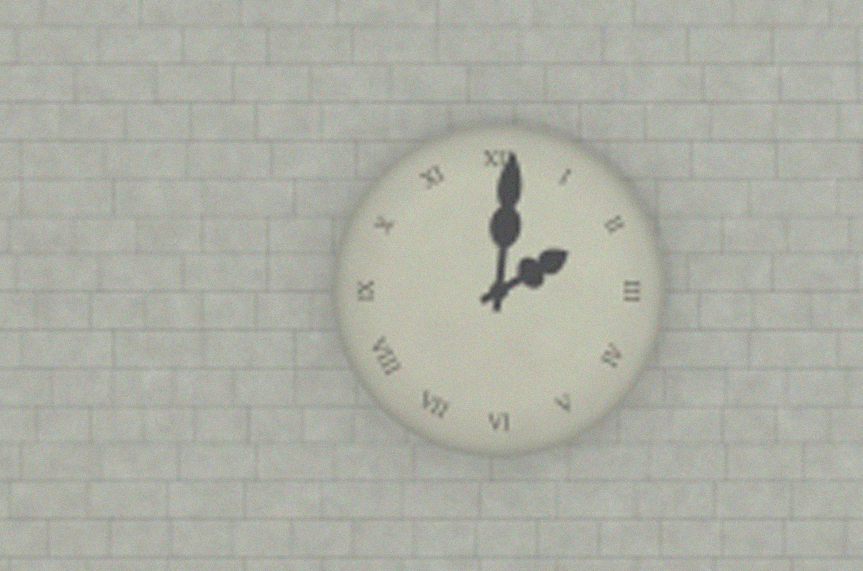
2:01
